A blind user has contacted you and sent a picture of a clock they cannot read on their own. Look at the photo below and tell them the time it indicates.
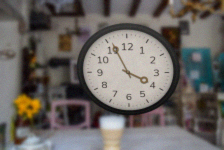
3:56
